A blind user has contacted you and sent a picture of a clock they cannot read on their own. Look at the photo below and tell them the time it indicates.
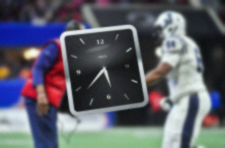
5:38
